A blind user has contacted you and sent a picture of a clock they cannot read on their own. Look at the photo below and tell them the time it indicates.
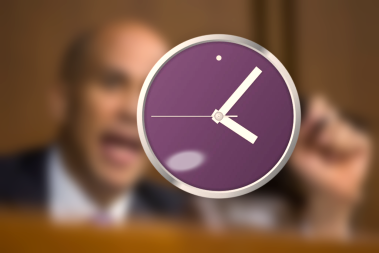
4:06:45
